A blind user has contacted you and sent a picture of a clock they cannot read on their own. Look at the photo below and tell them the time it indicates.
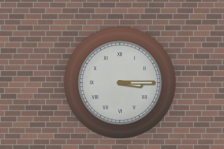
3:15
